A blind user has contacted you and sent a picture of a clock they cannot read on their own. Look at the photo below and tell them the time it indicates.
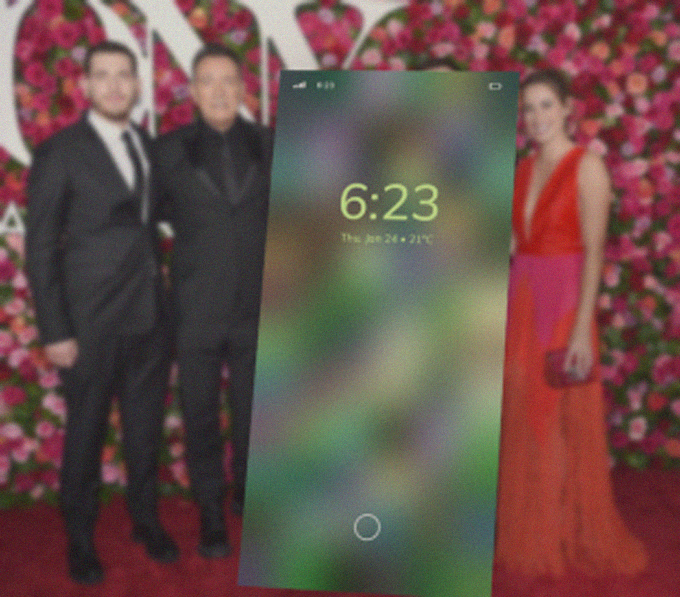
6:23
